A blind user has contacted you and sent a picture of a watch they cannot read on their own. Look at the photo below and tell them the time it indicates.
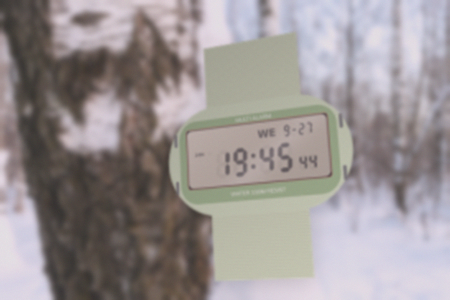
19:45:44
